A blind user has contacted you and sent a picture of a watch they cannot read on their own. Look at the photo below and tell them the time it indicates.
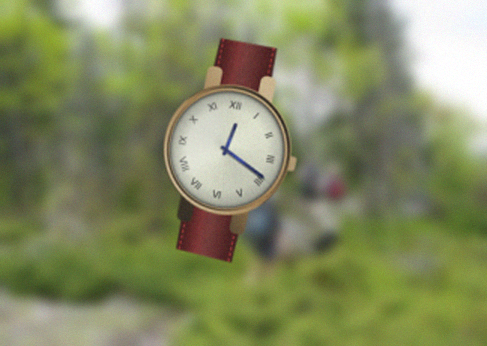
12:19
